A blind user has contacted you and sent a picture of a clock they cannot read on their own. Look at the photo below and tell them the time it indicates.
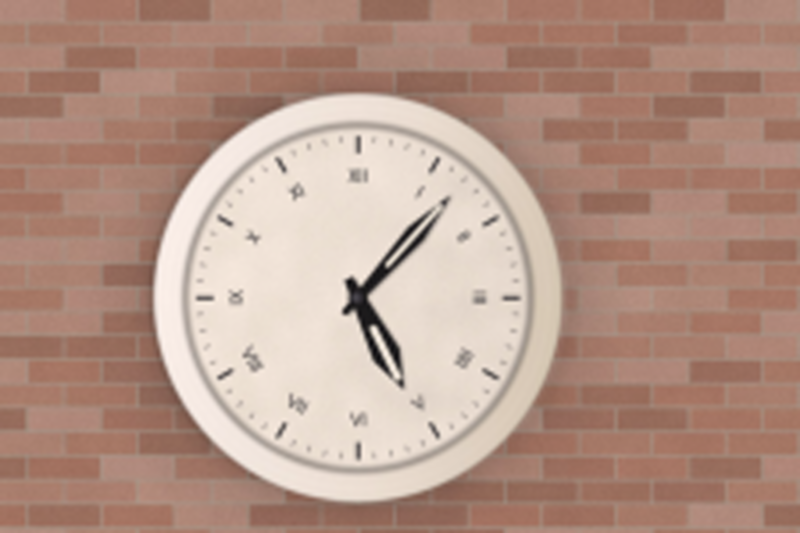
5:07
